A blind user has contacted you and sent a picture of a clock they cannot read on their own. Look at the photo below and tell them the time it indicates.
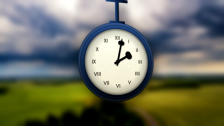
2:02
